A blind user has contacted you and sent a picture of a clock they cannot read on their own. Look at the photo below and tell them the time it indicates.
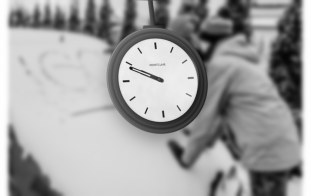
9:49
